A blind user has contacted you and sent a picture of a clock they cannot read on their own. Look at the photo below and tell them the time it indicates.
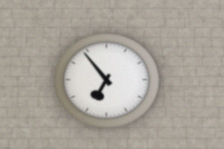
6:54
